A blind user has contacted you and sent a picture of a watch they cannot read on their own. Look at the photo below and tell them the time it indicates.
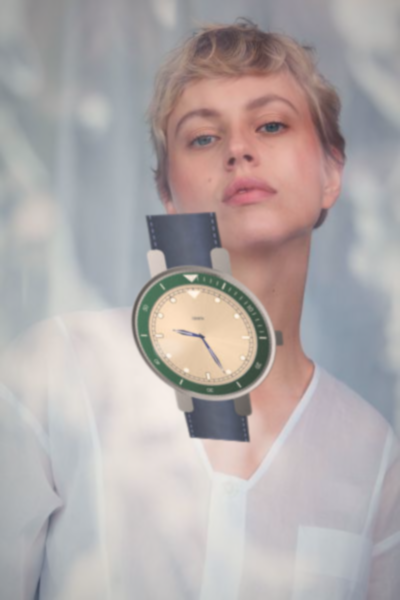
9:26
